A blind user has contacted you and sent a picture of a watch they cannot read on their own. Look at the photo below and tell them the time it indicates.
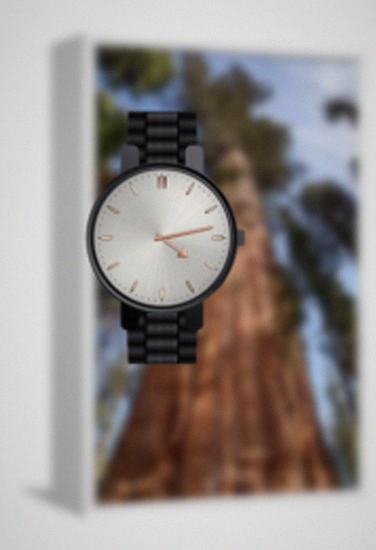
4:13
